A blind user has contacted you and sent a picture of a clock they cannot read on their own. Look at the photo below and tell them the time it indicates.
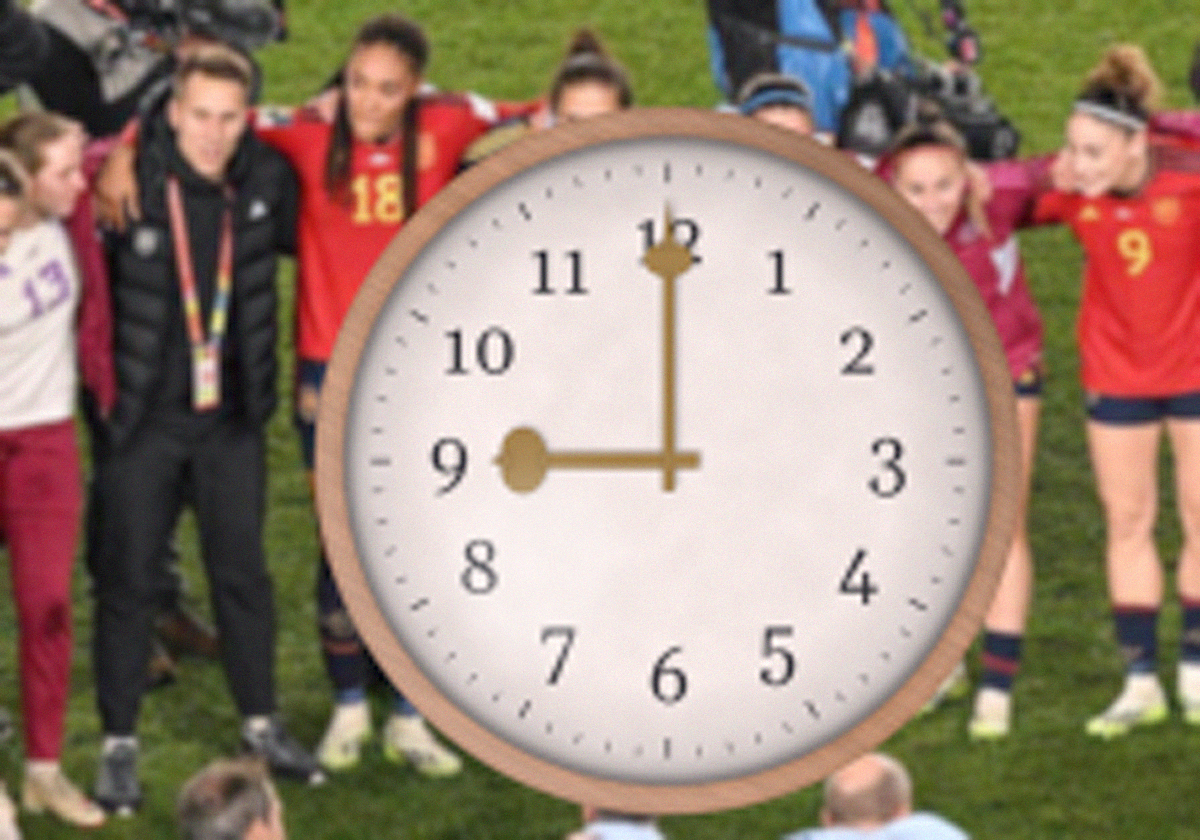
9:00
